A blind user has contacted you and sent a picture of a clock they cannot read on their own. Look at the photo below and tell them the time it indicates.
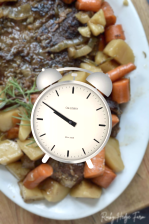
9:50
